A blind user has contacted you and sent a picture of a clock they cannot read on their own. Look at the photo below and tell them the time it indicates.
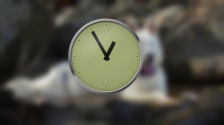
12:55
